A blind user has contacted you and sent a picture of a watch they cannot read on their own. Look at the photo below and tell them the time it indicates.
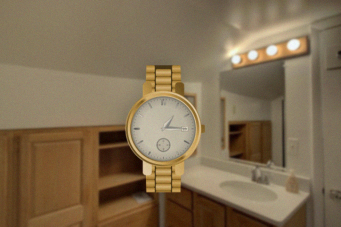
1:15
